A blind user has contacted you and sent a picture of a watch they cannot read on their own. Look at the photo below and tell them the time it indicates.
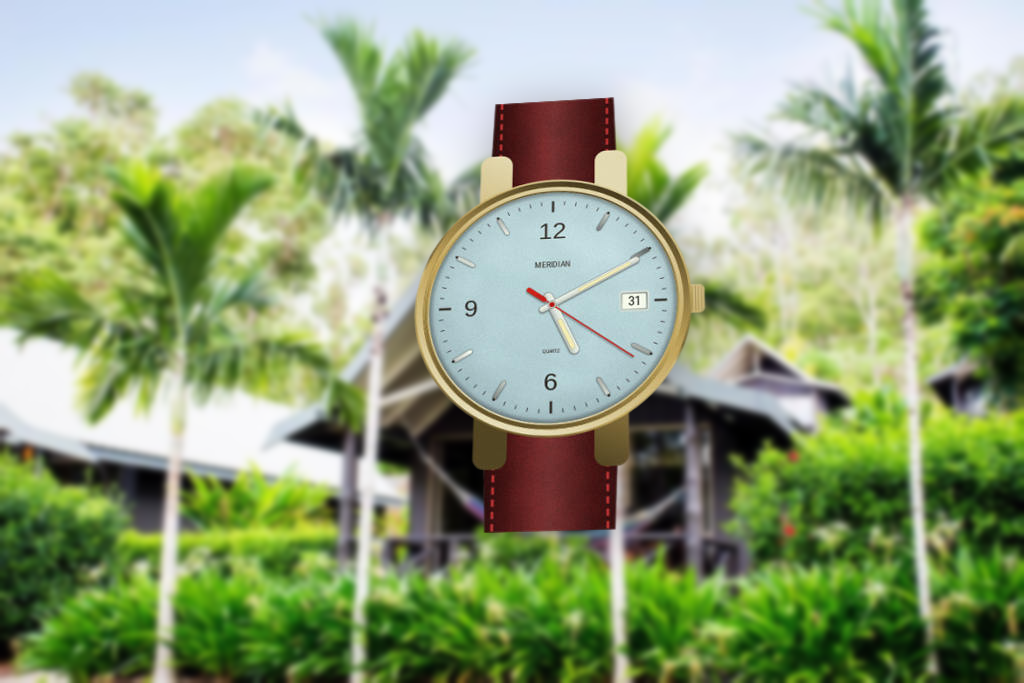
5:10:21
